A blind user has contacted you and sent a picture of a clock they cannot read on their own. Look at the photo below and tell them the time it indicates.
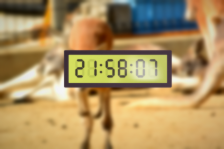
21:58:07
